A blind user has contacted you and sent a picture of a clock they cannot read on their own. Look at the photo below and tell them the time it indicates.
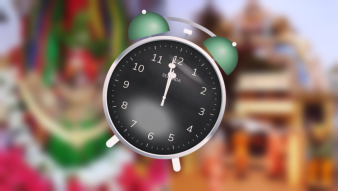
11:59
